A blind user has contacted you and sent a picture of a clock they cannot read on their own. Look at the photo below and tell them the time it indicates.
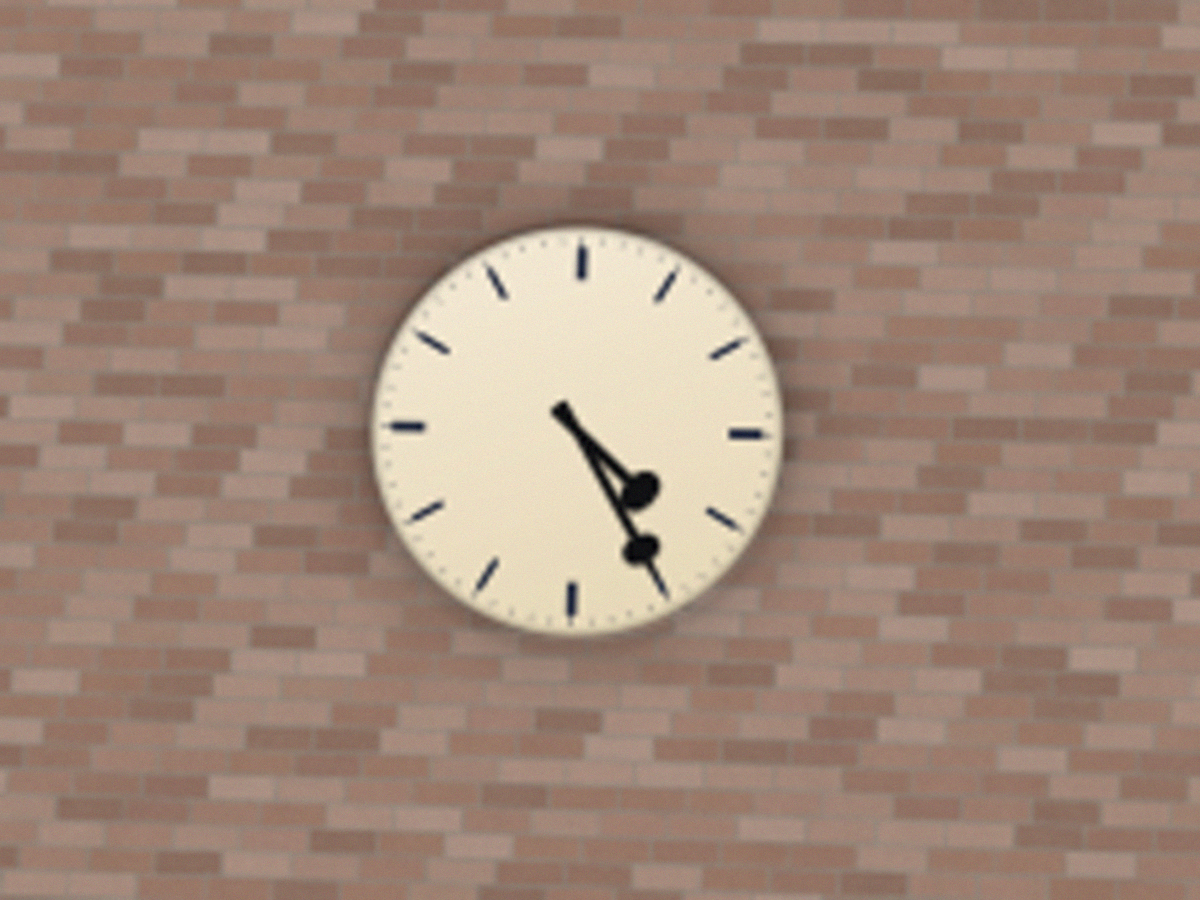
4:25
